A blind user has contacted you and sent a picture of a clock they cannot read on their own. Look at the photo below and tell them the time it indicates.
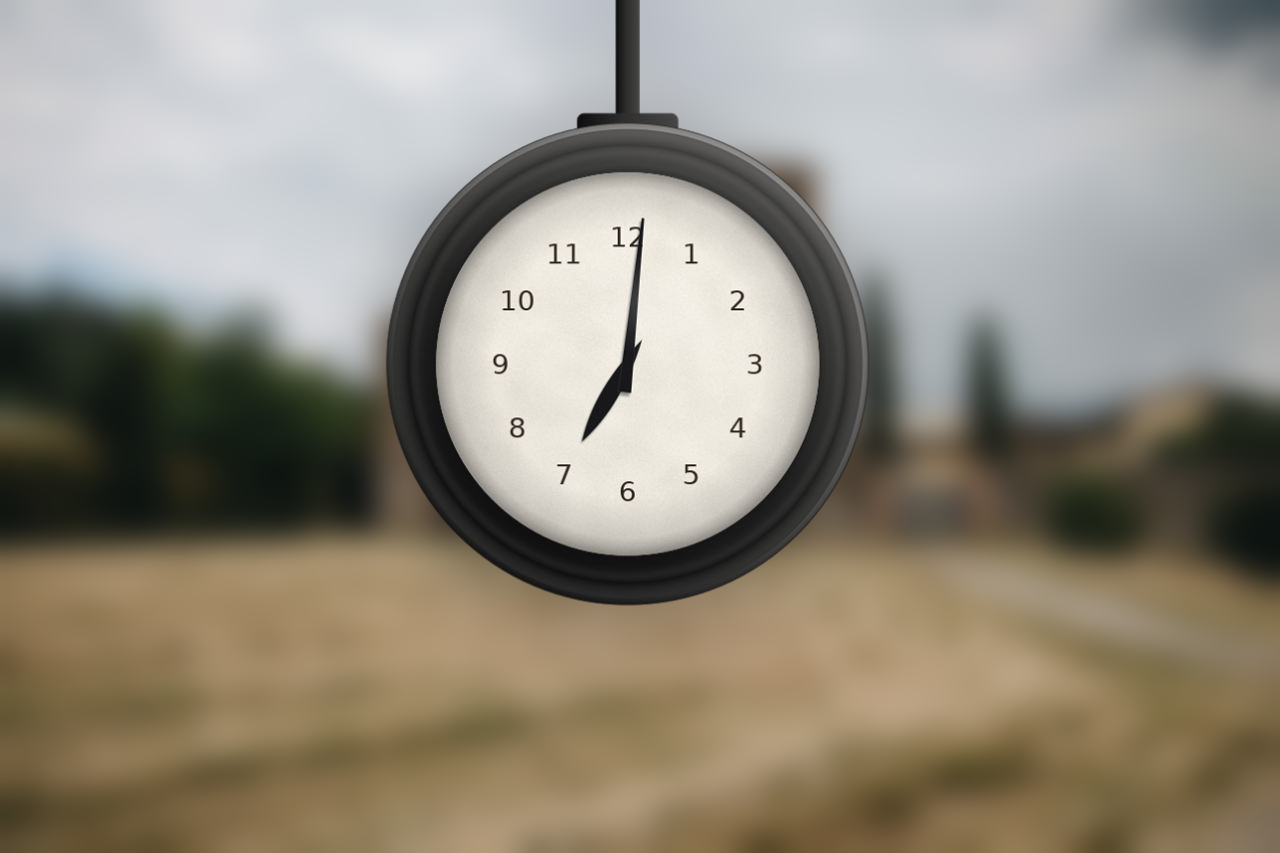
7:01
